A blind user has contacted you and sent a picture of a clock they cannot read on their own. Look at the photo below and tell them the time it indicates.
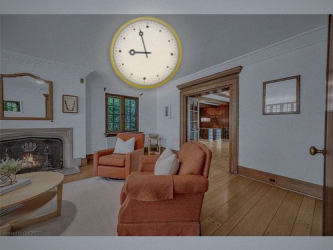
8:57
